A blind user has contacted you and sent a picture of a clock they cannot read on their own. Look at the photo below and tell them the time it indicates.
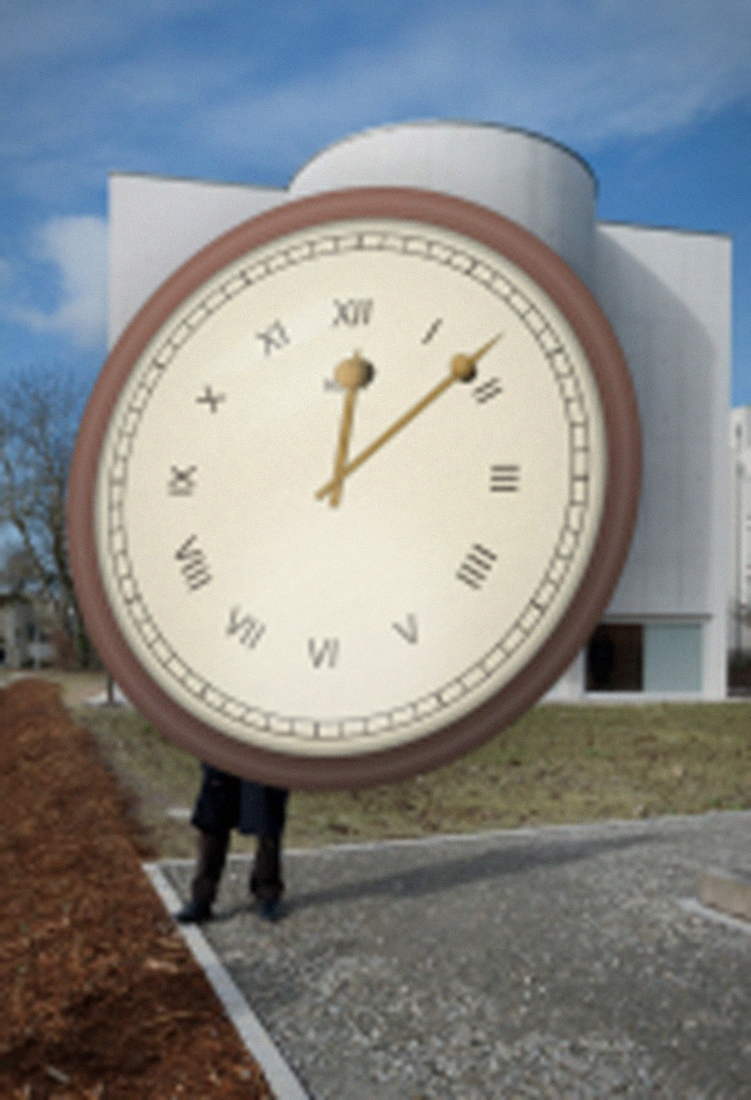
12:08
